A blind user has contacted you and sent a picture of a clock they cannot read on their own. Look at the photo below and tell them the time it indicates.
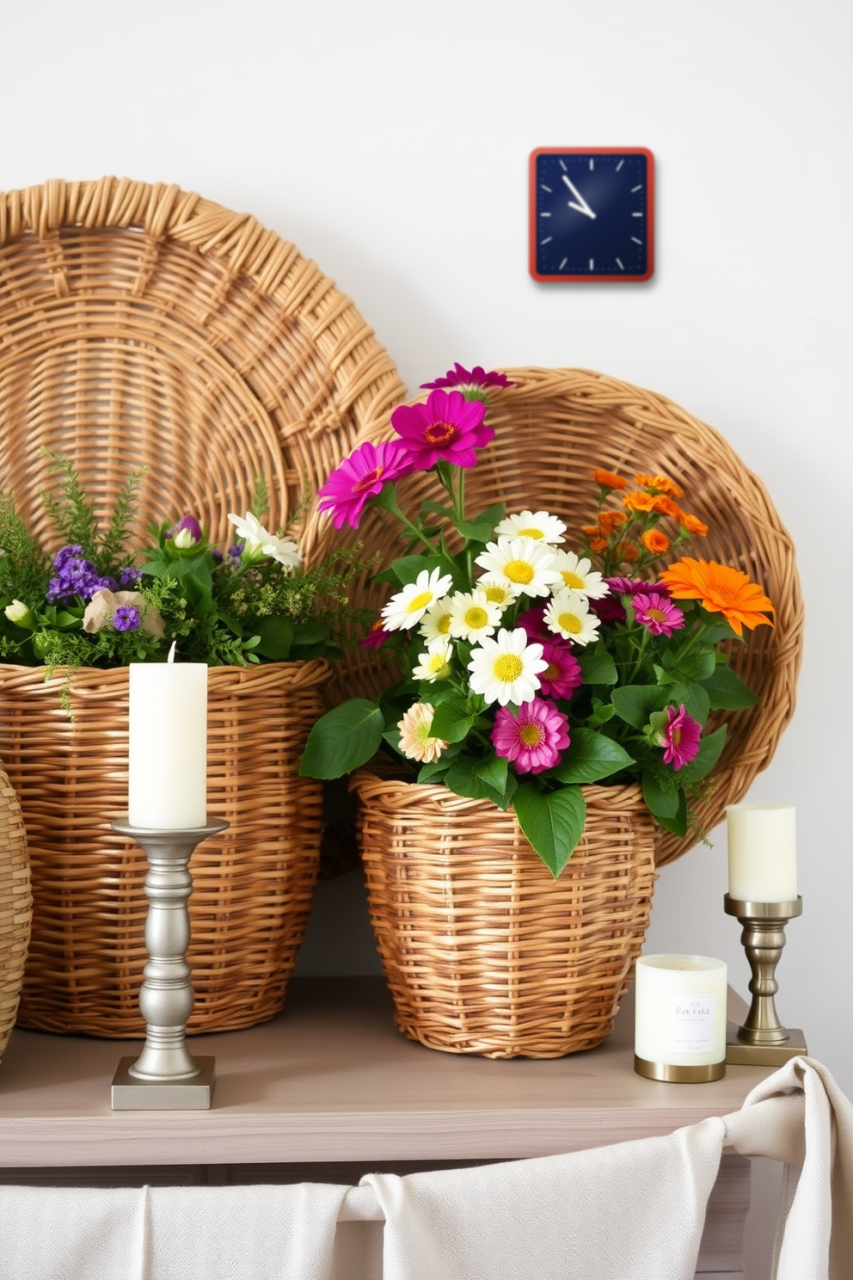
9:54
